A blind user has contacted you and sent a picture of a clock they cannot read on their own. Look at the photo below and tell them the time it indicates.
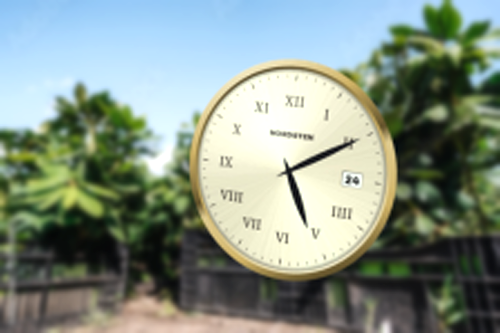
5:10
